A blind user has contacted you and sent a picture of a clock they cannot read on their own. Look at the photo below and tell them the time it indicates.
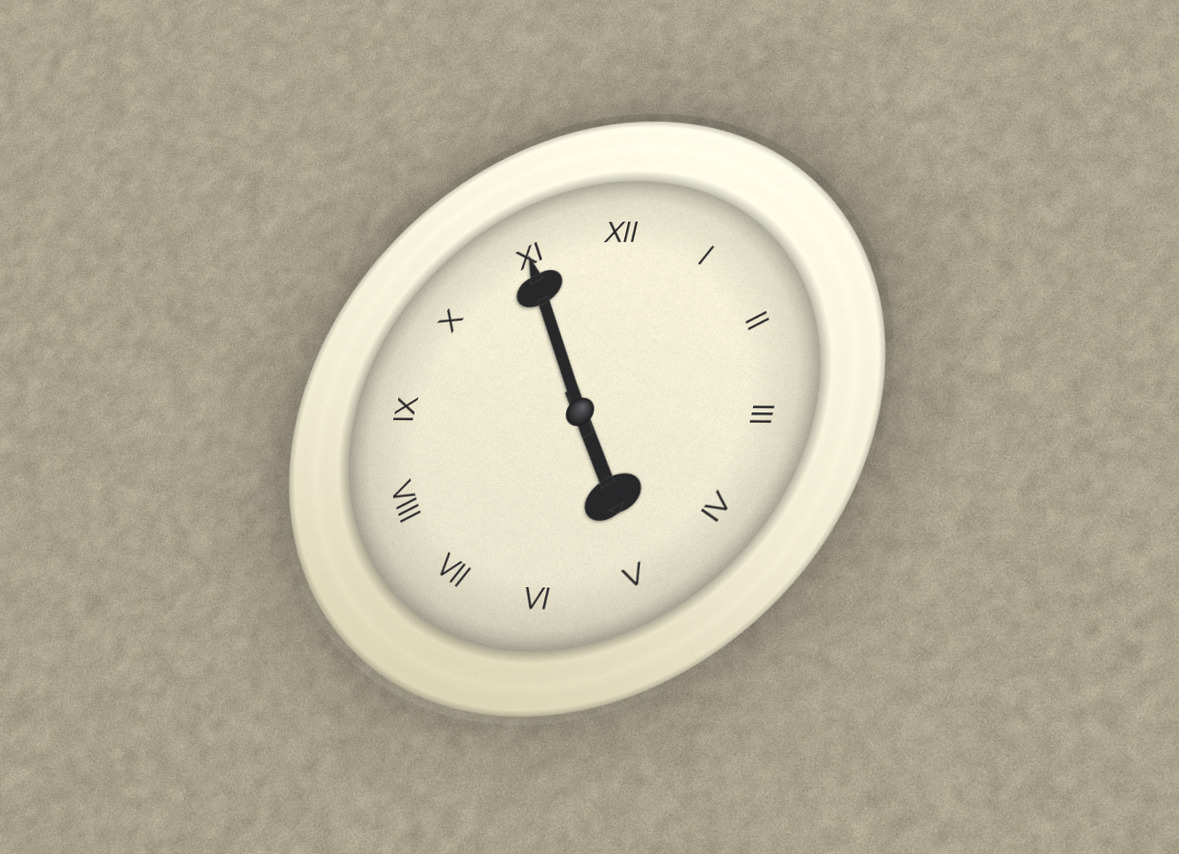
4:55
